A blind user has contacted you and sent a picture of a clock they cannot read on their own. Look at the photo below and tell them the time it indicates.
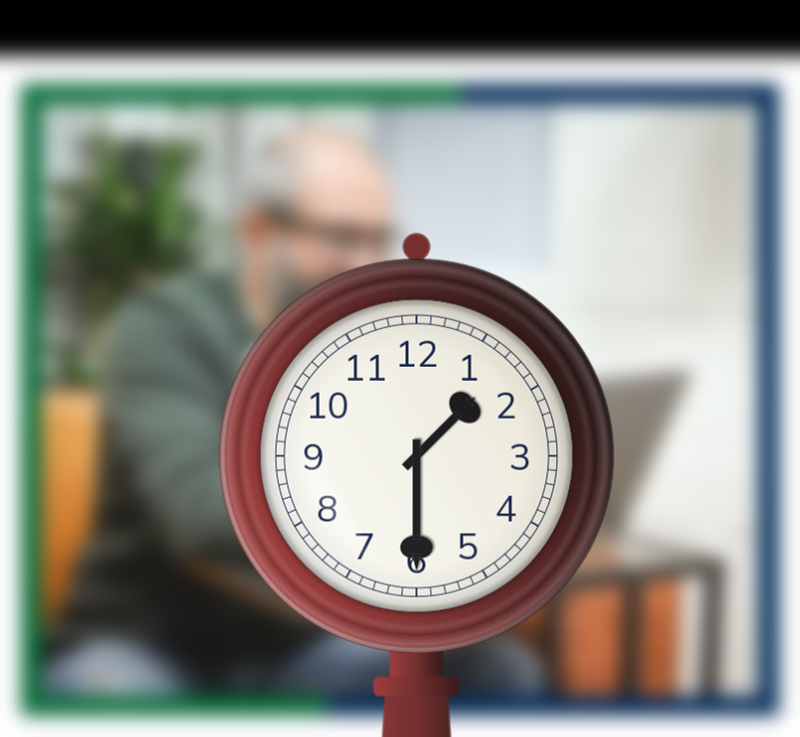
1:30
